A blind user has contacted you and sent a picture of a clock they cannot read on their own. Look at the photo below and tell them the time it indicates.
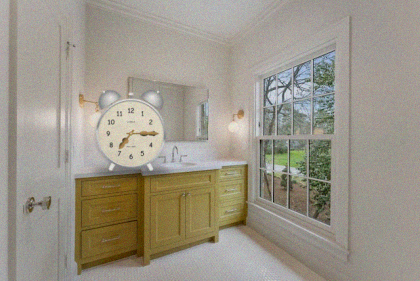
7:15
